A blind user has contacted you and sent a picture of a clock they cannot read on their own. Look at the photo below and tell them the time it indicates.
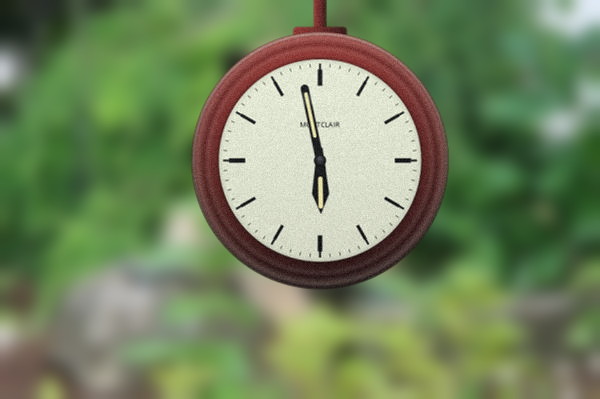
5:58
